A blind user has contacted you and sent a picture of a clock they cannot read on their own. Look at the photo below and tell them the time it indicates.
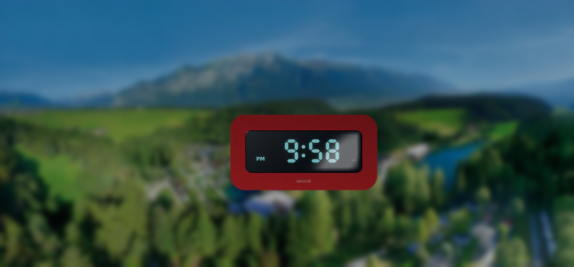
9:58
